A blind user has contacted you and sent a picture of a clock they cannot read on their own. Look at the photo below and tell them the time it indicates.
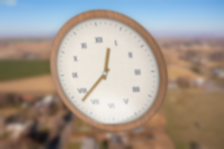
12:38
